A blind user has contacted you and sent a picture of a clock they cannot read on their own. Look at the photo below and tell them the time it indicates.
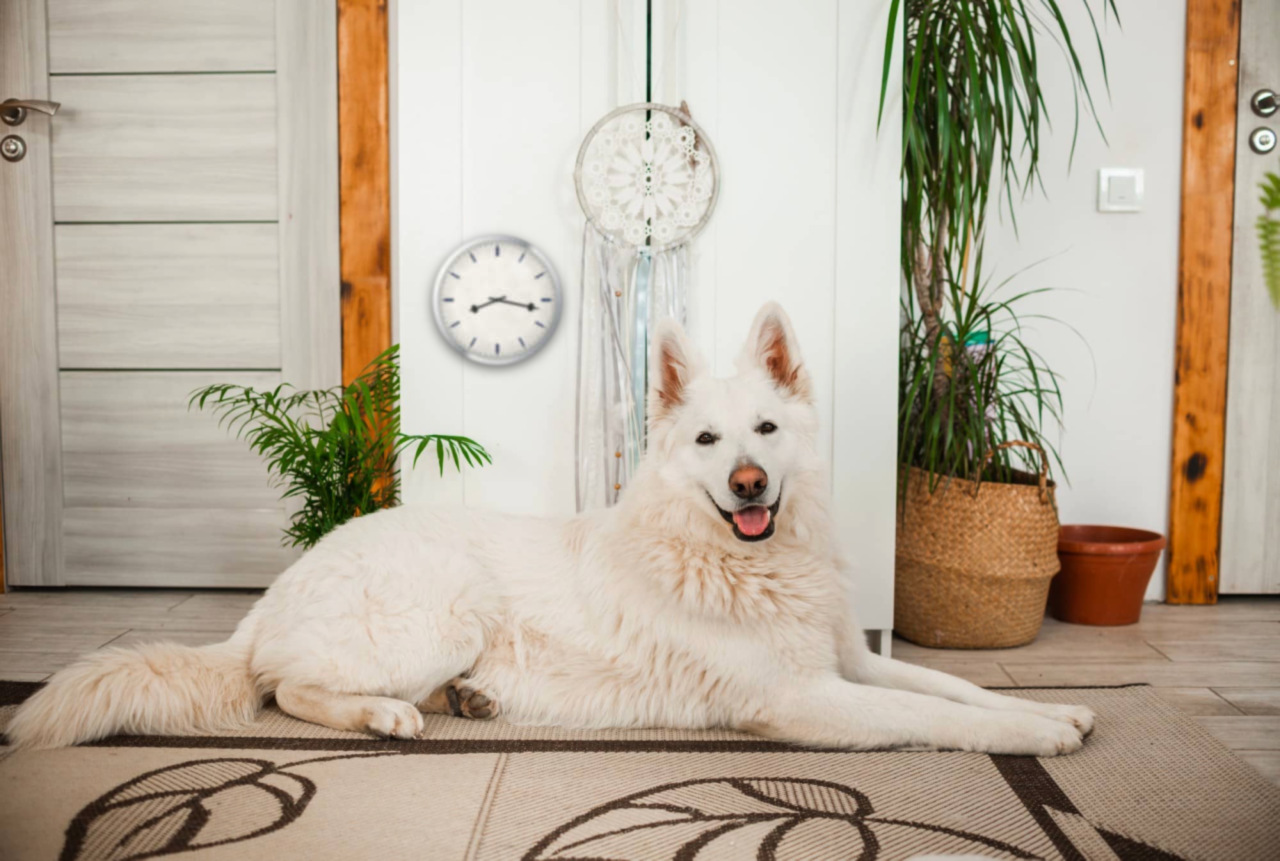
8:17
